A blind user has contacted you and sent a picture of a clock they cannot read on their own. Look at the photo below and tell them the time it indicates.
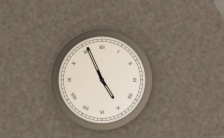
4:56
